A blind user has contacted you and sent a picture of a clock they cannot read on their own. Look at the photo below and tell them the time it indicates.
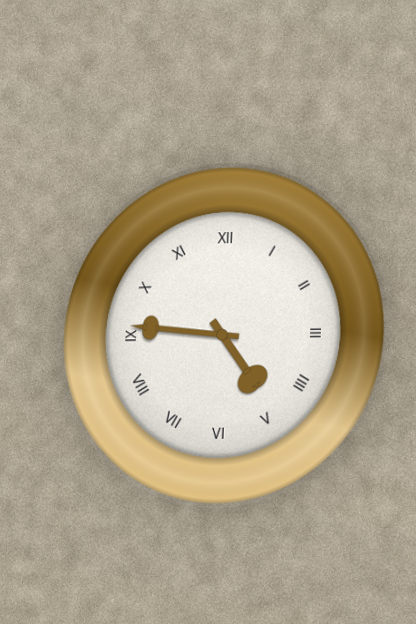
4:46
